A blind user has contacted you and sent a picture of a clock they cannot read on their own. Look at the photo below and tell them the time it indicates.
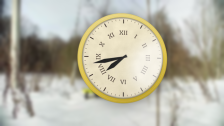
7:43
